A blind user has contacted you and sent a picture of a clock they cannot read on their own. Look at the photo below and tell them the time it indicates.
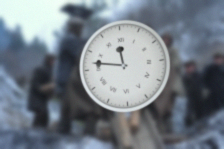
11:47
